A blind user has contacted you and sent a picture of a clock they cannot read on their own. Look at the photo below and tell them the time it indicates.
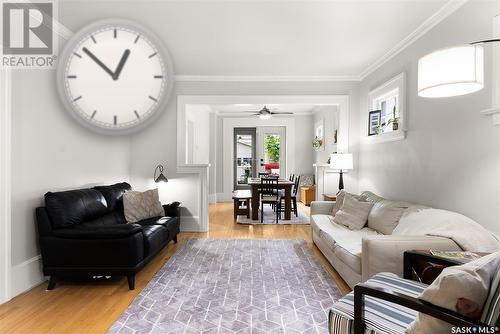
12:52
